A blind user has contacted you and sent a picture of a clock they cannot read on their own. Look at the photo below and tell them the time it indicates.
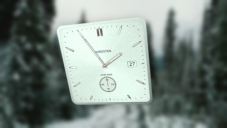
1:55
